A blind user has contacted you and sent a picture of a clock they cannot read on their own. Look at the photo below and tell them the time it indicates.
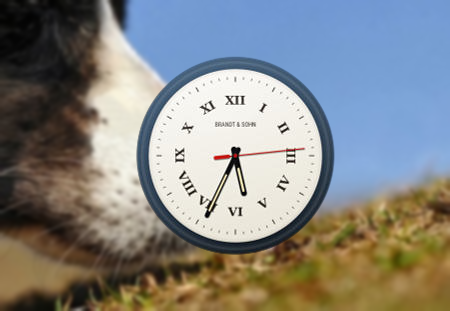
5:34:14
